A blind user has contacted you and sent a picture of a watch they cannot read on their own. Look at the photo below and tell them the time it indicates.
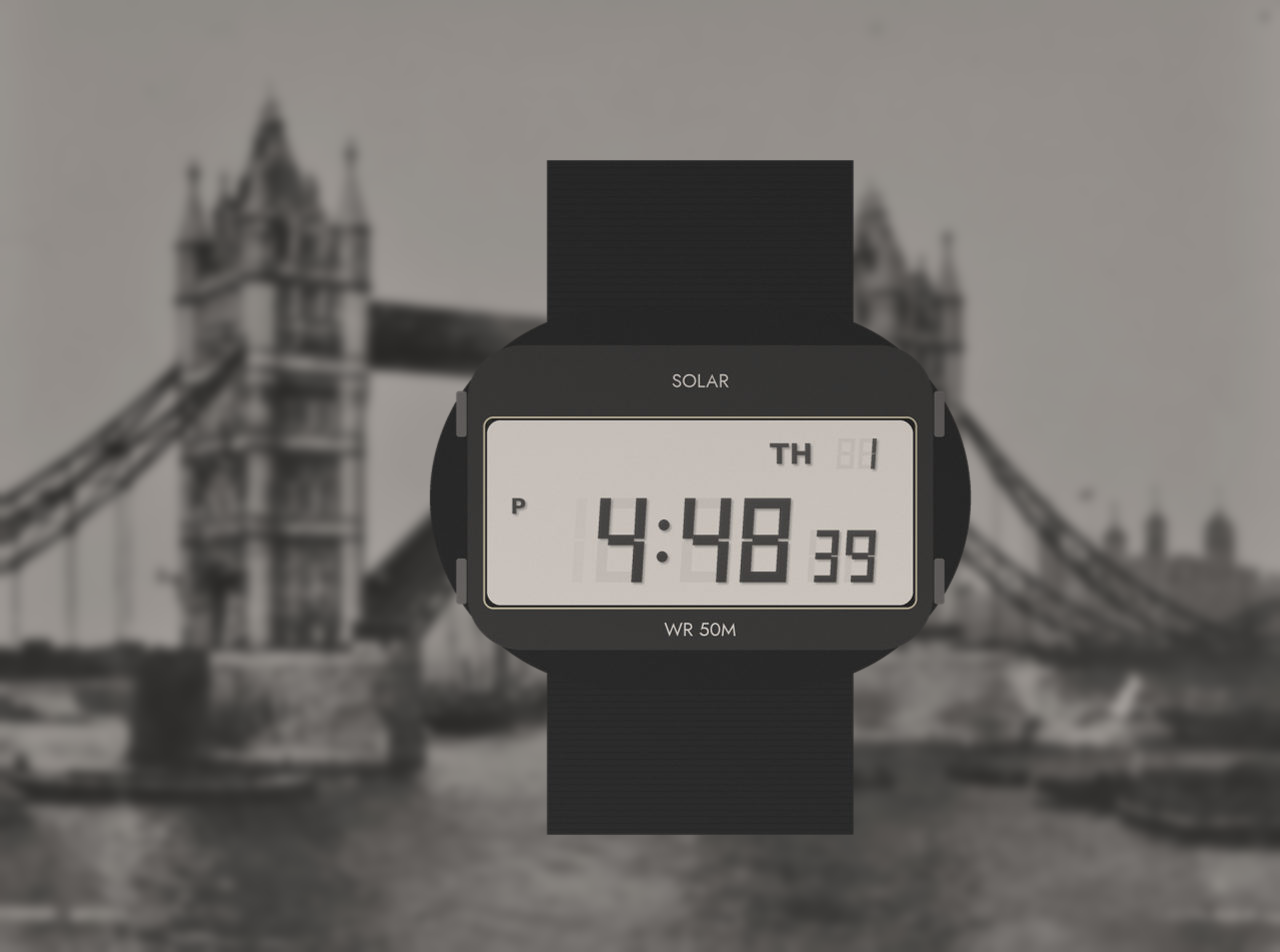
4:48:39
